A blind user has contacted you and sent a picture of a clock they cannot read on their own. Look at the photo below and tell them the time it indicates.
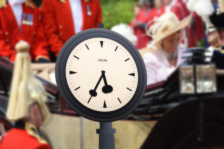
5:35
